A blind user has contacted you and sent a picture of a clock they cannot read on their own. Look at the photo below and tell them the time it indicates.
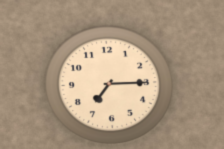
7:15
